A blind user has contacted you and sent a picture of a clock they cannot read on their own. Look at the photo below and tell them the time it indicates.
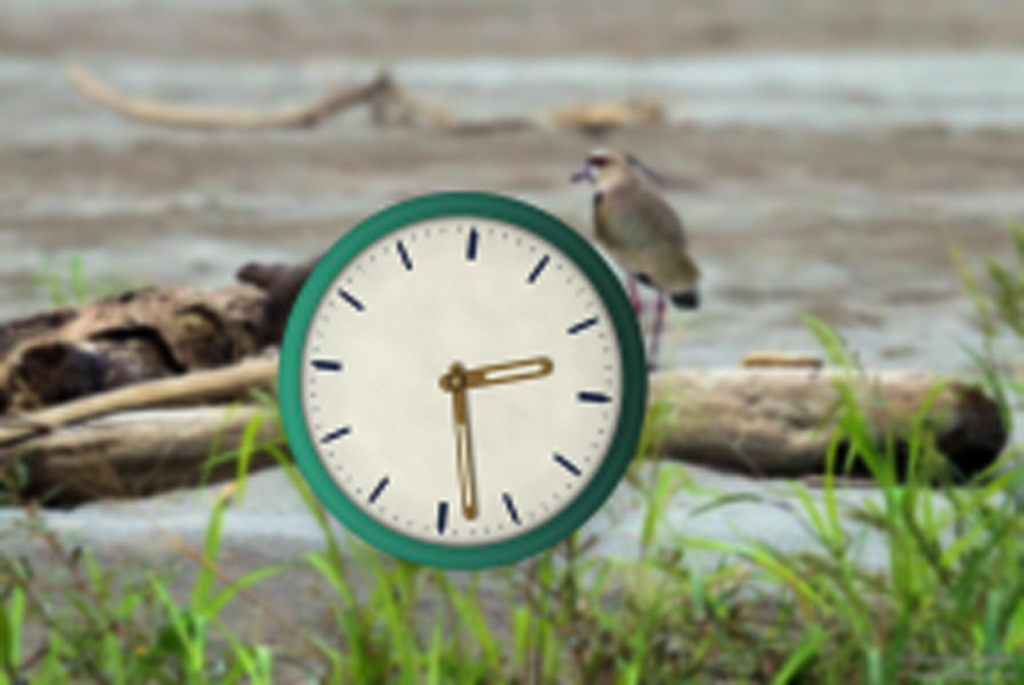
2:28
